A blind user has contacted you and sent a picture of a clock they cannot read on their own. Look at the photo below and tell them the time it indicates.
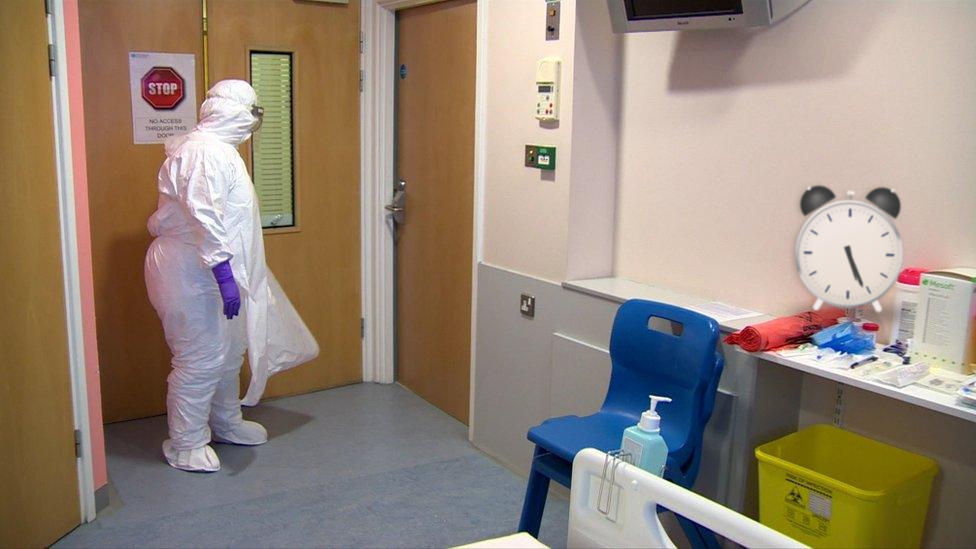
5:26
